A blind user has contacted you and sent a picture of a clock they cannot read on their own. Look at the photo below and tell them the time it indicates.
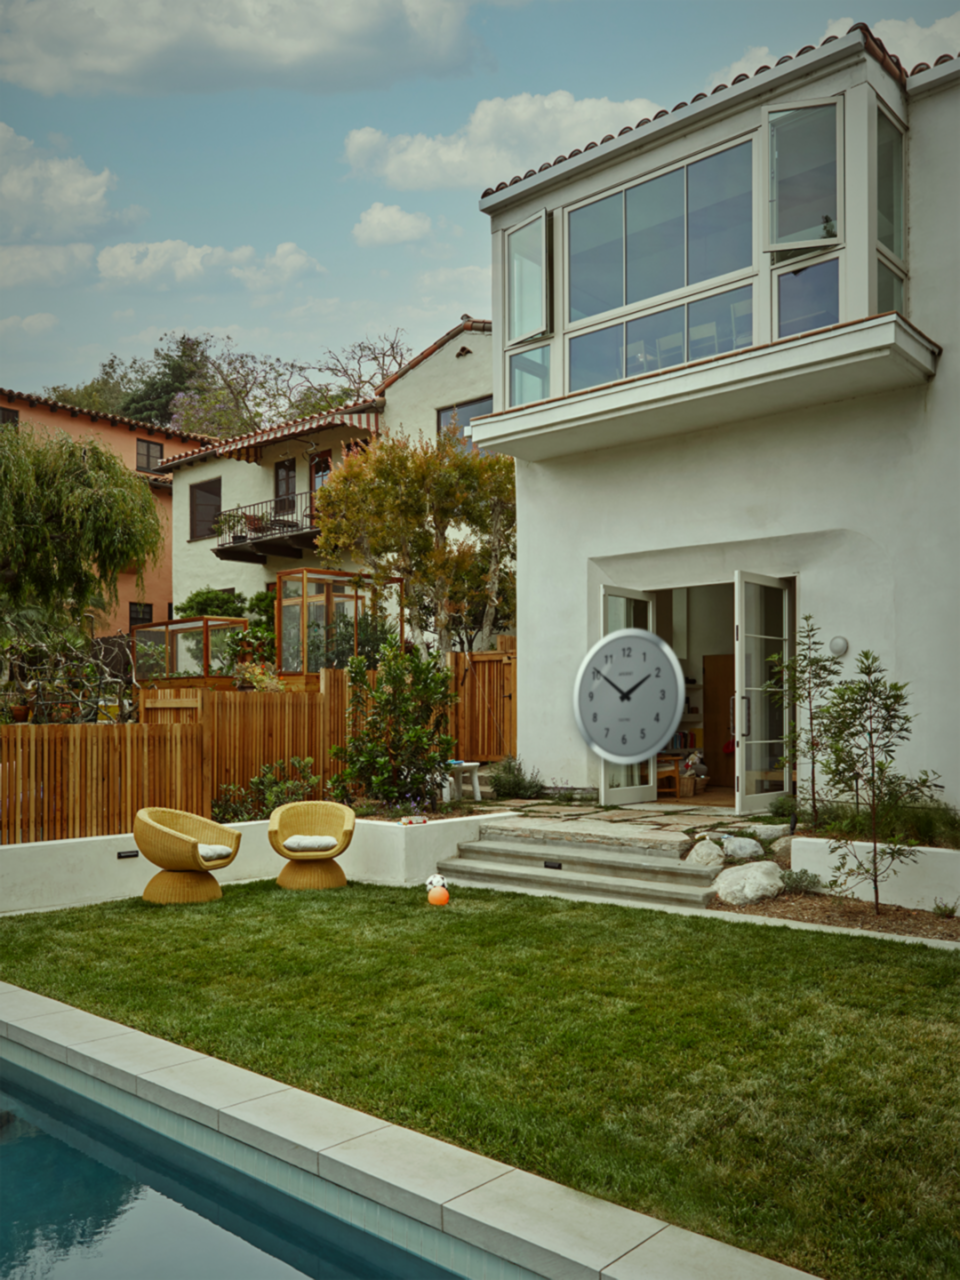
1:51
